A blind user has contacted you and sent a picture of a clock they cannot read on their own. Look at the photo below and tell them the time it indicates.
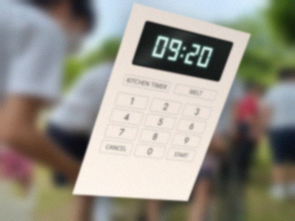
9:20
